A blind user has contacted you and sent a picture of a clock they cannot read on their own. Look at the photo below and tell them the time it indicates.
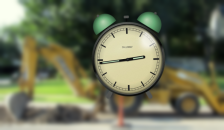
2:44
